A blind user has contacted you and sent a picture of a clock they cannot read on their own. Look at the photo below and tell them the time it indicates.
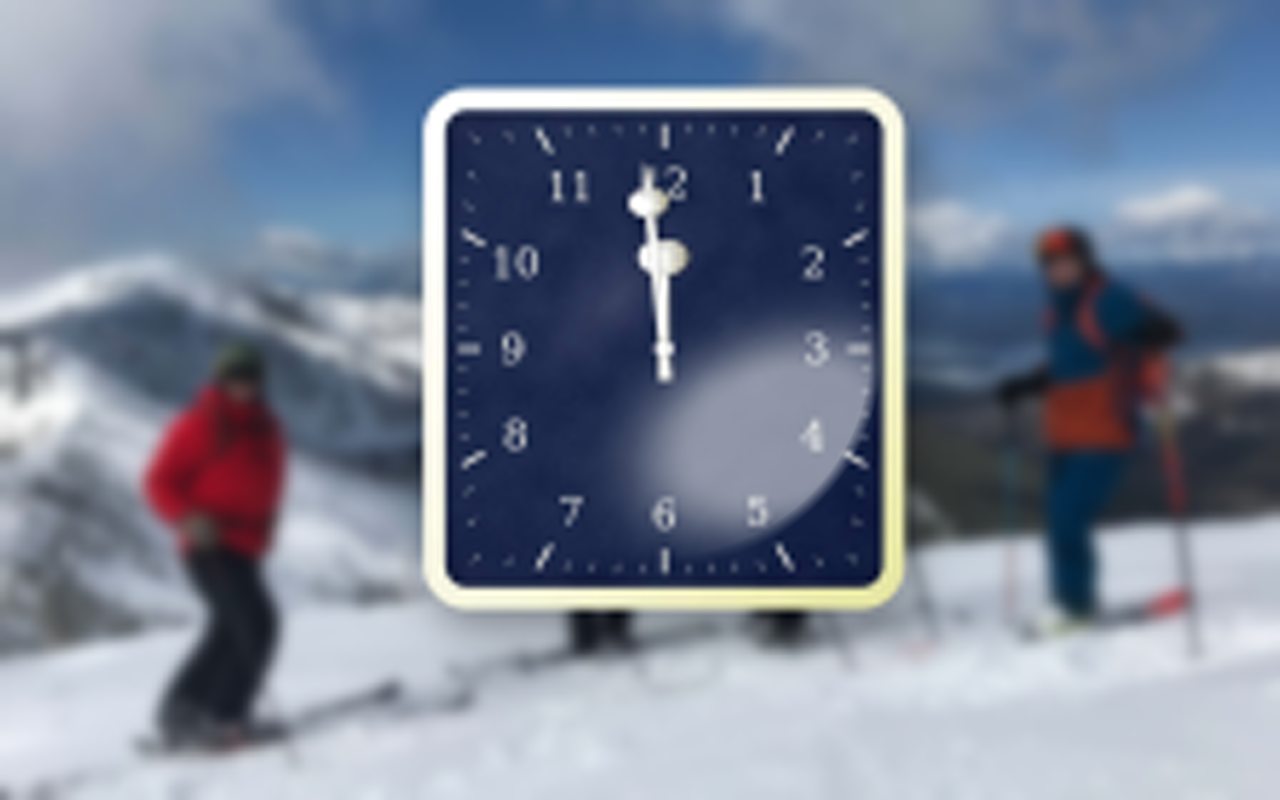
11:59
